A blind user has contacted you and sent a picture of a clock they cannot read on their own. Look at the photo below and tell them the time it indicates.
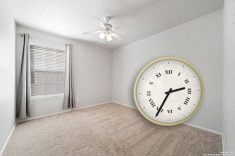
2:35
